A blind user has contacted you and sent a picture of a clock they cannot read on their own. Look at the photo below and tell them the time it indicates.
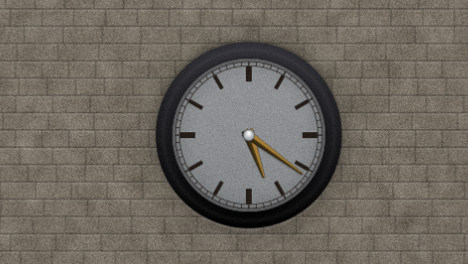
5:21
